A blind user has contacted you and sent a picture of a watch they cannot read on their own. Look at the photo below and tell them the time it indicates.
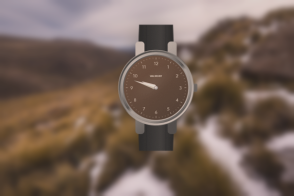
9:48
